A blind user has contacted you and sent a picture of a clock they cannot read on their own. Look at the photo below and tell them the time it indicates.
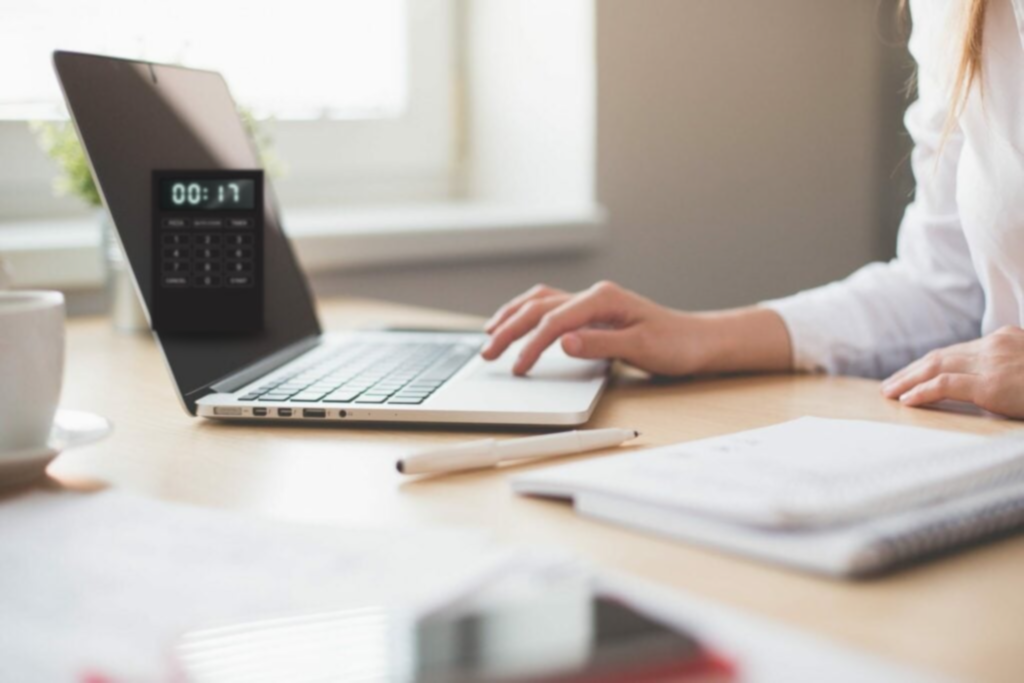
0:17
